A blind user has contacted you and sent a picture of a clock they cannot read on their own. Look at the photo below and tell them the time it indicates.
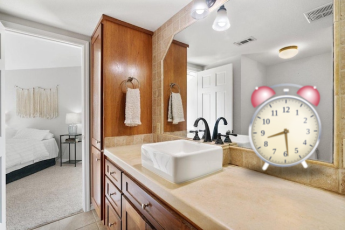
8:29
